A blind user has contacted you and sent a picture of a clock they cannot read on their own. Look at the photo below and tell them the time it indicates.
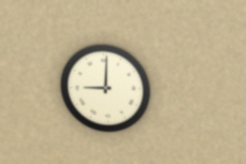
9:01
